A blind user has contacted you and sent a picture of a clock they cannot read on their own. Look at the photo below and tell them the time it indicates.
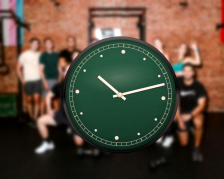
10:12
